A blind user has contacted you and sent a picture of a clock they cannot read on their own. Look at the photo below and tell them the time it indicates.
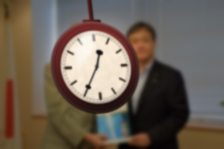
12:35
